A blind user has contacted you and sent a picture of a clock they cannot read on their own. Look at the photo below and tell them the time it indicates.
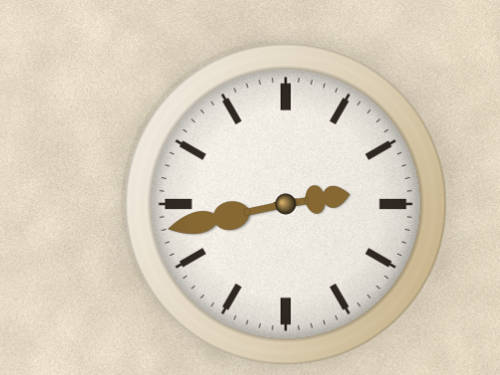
2:43
